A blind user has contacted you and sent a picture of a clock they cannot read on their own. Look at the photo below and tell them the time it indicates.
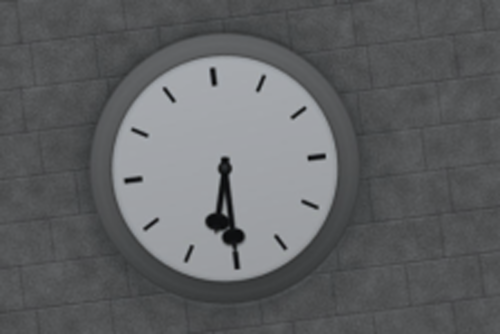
6:30
